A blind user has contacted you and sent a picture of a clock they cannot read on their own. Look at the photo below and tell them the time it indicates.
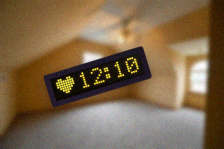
12:10
